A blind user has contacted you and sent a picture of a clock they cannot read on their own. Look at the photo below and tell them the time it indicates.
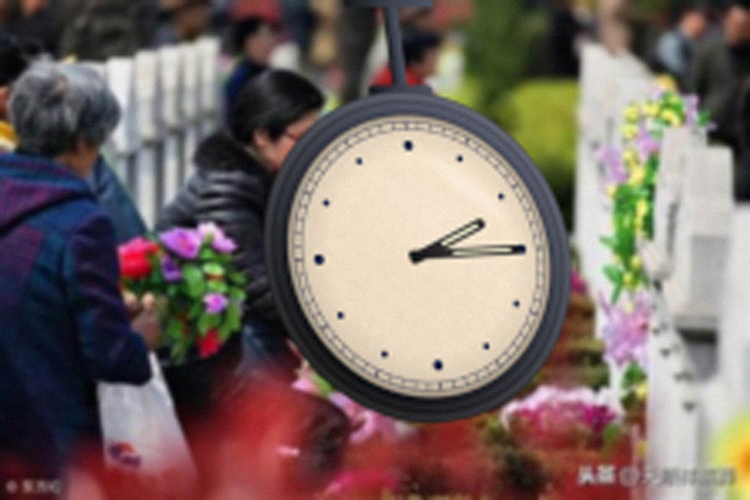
2:15
